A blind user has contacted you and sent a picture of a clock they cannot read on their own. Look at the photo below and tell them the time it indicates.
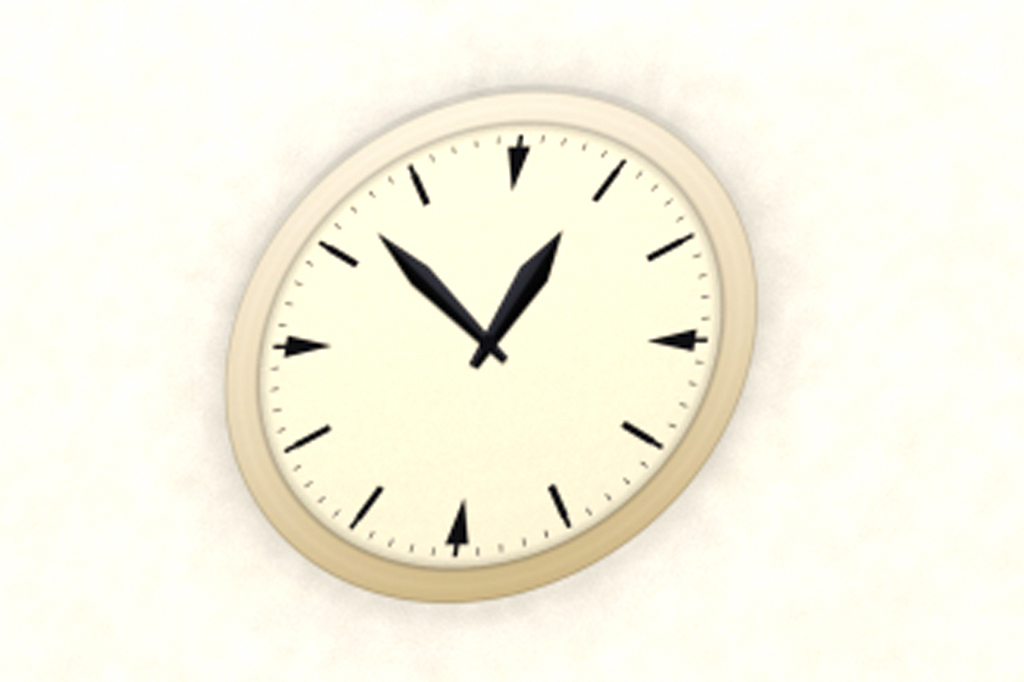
12:52
